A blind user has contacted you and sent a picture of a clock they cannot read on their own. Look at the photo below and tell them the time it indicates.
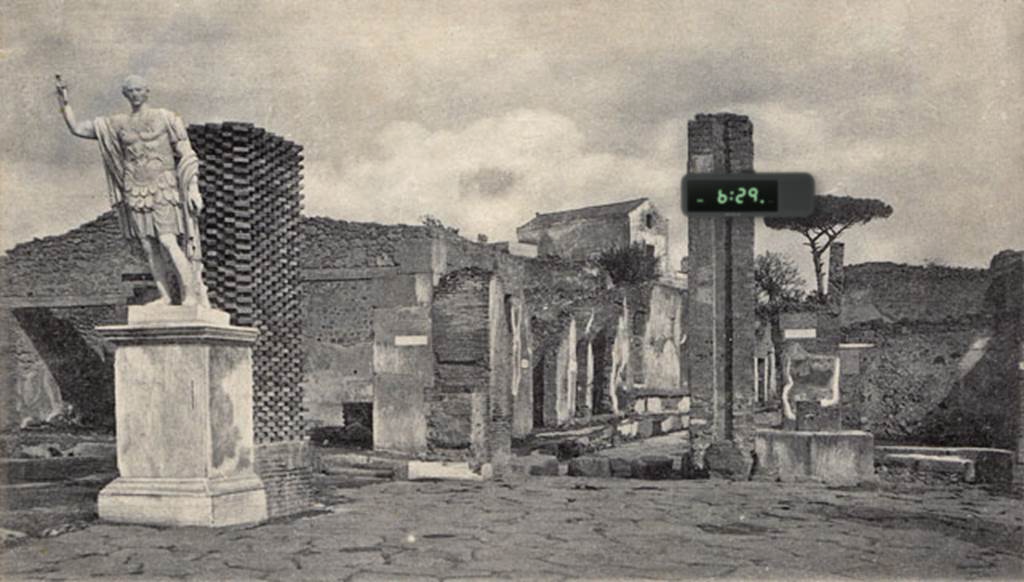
6:29
